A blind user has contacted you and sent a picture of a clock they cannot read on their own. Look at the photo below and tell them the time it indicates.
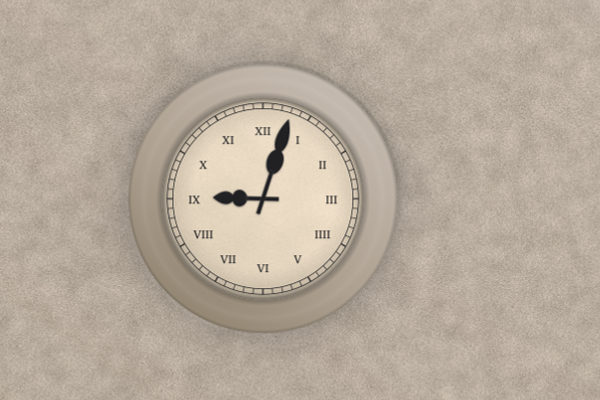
9:03
